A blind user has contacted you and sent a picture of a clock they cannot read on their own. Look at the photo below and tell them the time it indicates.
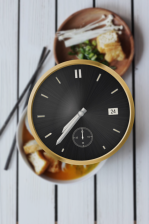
7:37
